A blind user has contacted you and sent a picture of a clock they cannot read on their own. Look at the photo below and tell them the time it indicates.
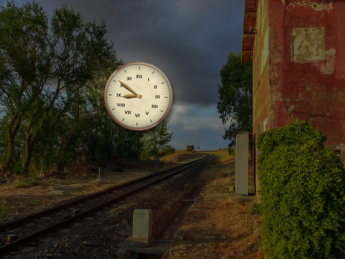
8:51
